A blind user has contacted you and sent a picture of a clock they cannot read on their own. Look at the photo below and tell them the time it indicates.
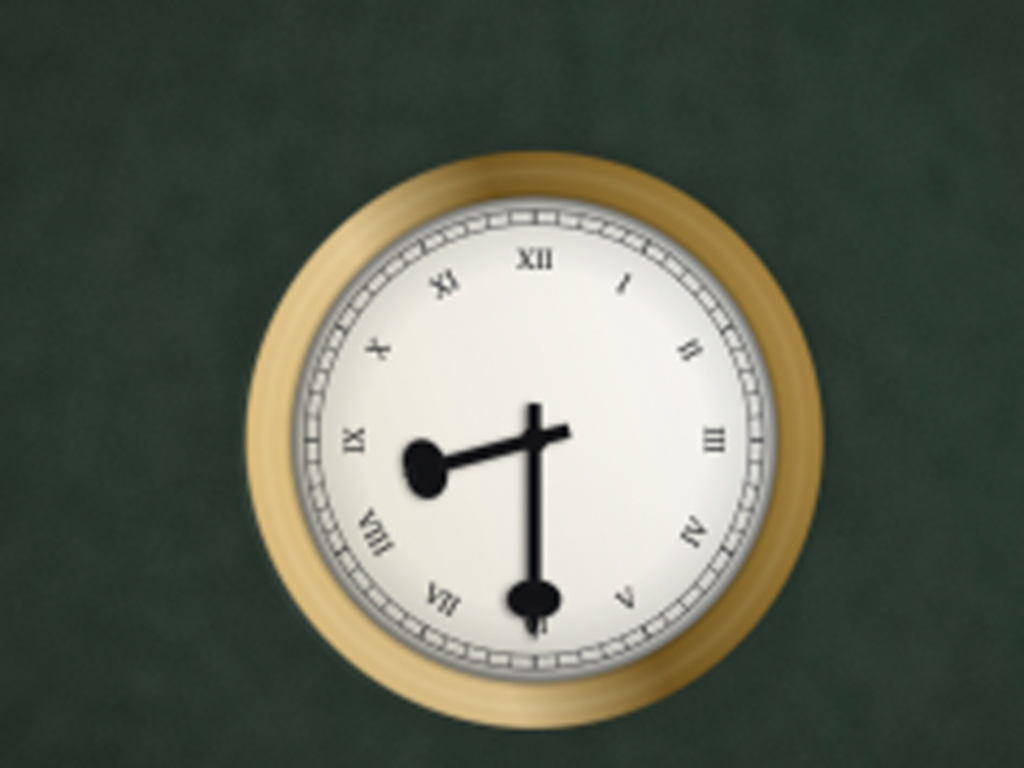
8:30
